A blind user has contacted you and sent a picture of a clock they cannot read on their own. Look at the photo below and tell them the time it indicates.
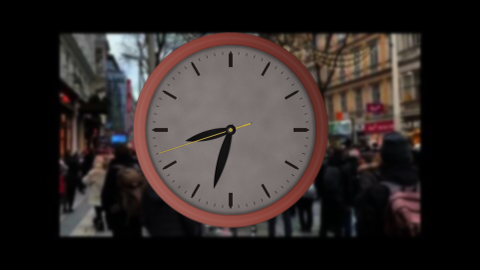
8:32:42
